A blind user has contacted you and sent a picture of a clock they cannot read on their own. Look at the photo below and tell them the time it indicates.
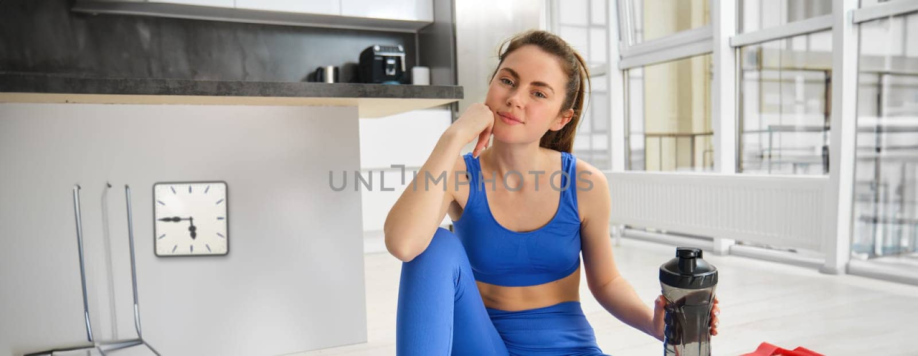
5:45
